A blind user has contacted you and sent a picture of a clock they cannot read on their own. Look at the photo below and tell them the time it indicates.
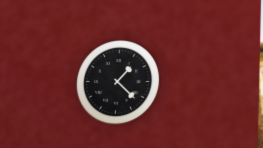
1:22
